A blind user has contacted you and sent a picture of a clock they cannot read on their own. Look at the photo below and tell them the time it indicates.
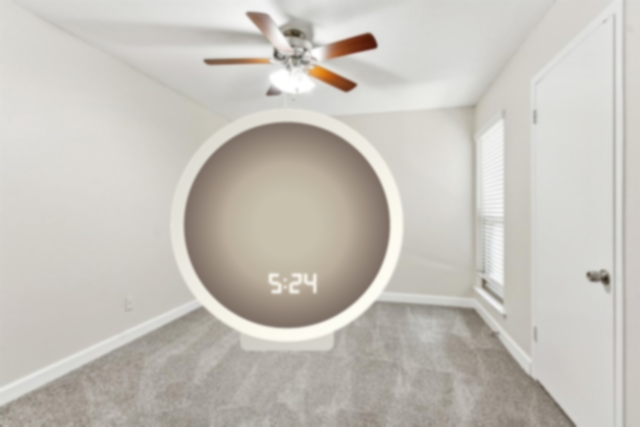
5:24
